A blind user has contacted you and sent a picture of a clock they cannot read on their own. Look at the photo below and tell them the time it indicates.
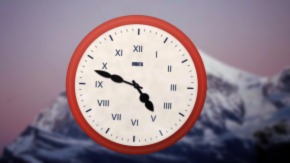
4:48
